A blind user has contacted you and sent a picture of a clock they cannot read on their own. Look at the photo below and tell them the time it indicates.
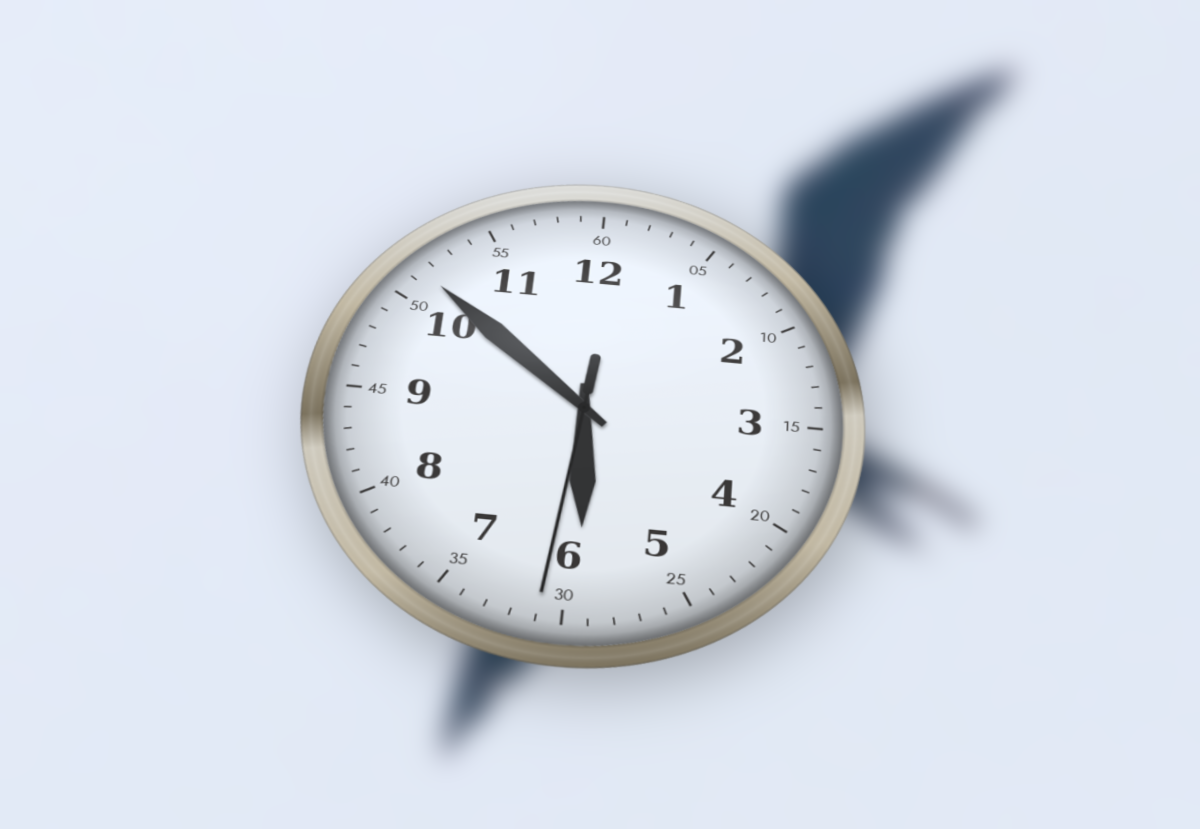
5:51:31
